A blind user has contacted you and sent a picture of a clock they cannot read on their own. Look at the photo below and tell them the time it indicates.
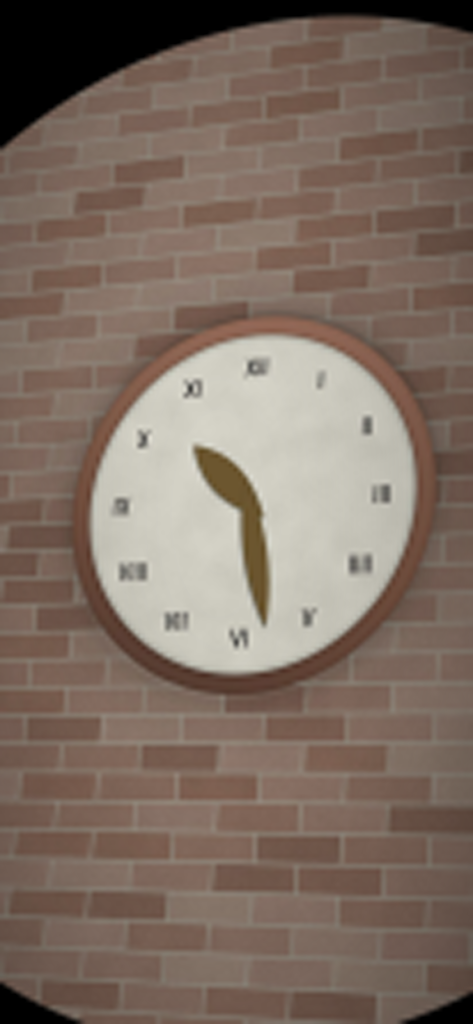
10:28
